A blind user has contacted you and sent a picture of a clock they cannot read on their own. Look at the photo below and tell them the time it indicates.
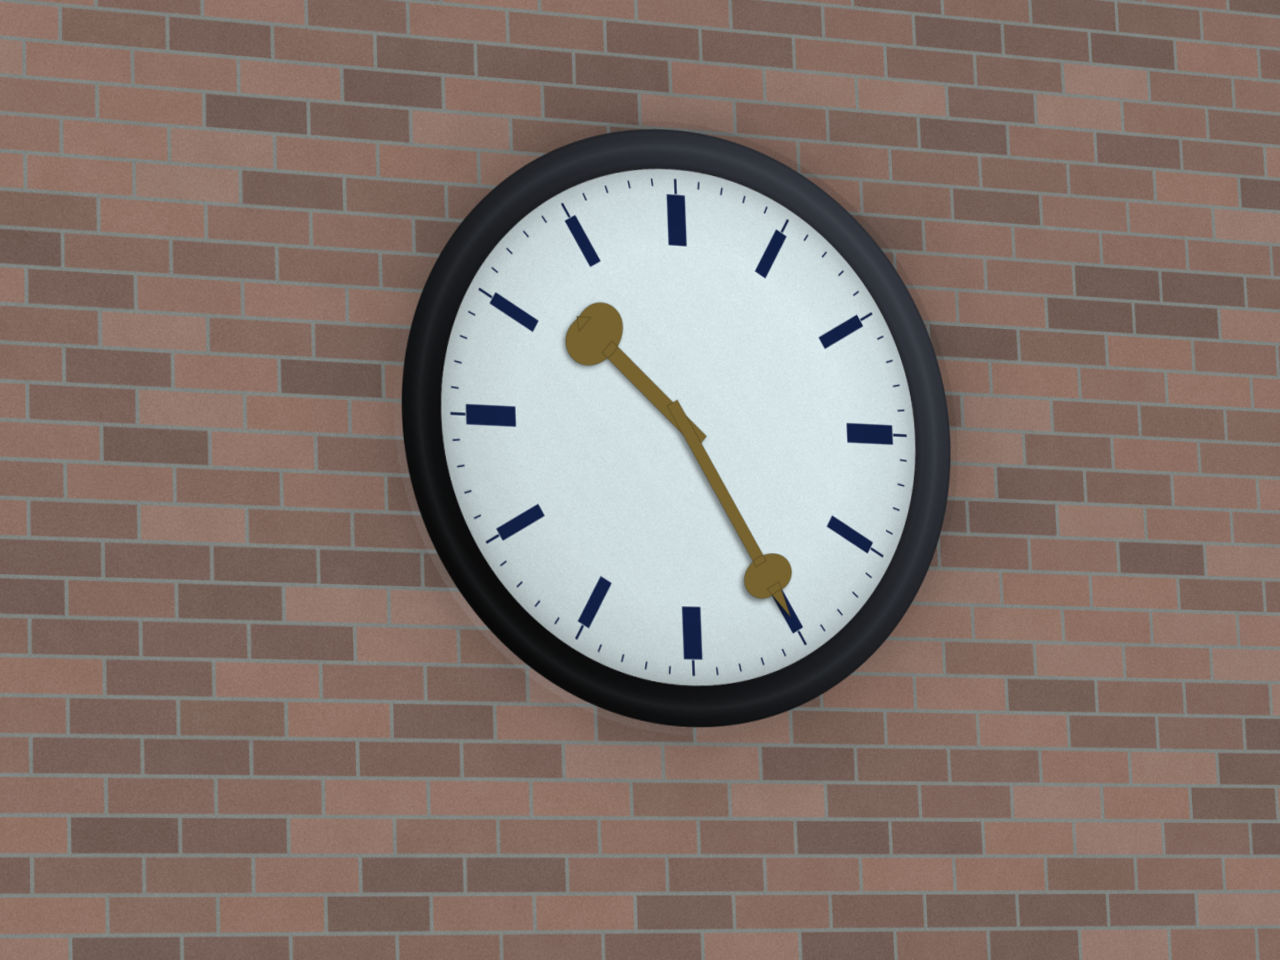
10:25
